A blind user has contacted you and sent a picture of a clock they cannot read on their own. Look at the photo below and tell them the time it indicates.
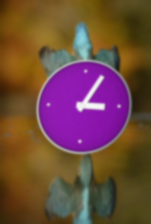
3:05
